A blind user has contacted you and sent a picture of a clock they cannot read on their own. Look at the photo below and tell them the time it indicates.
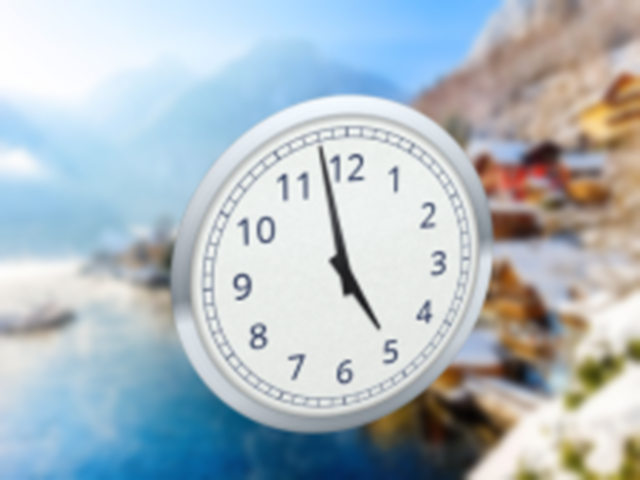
4:58
